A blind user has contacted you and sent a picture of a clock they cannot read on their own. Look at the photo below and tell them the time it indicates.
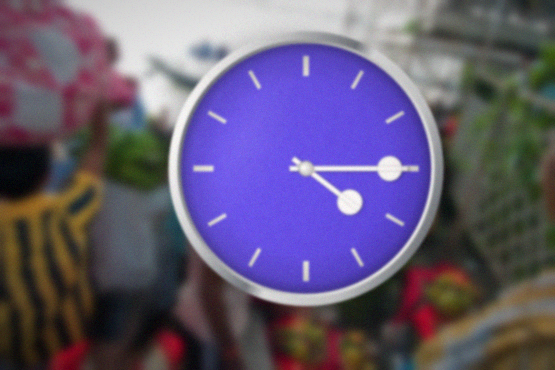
4:15
